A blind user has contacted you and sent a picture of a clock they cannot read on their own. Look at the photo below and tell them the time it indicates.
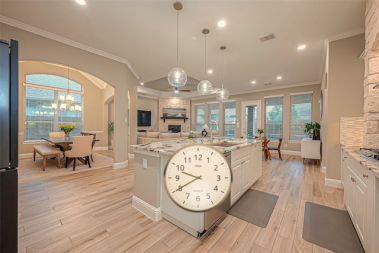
9:40
